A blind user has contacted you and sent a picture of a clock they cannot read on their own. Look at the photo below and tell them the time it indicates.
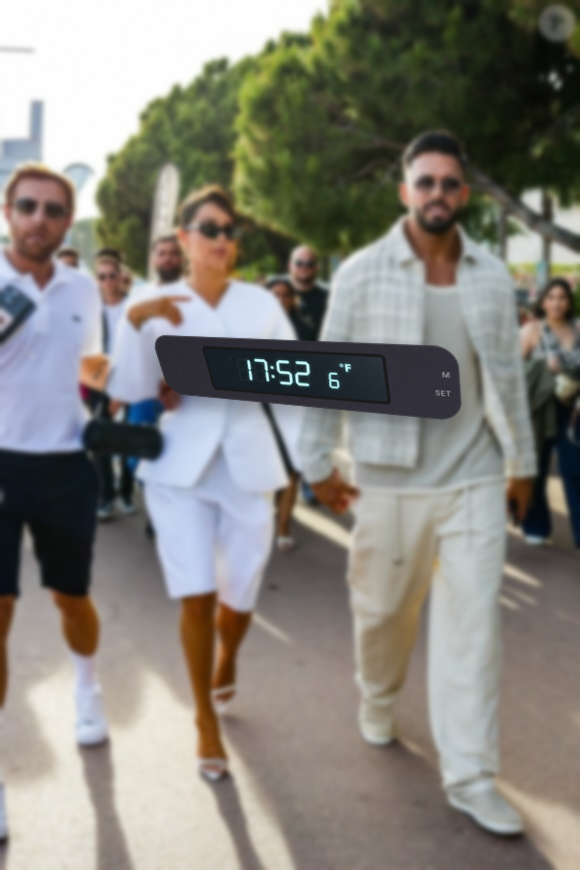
17:52
